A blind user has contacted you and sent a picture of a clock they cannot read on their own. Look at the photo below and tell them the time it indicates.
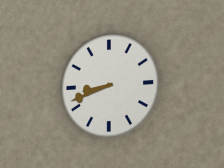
8:42
